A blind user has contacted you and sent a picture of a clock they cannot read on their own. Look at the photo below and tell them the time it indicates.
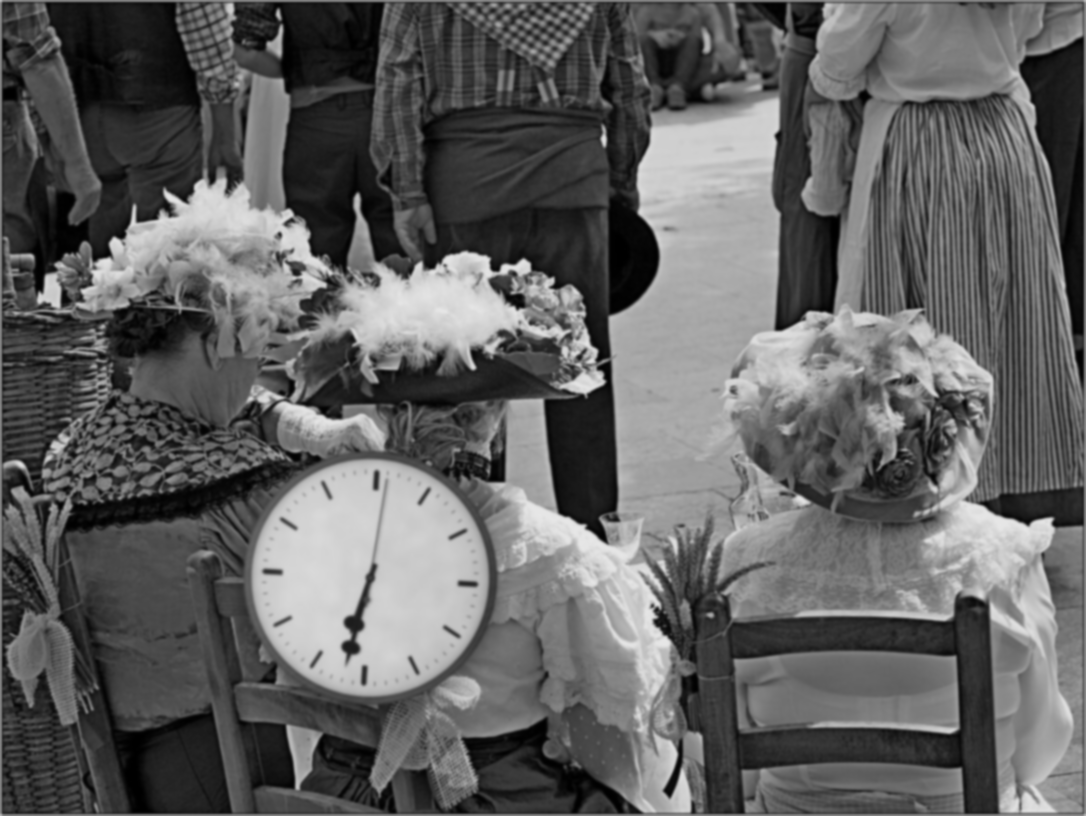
6:32:01
